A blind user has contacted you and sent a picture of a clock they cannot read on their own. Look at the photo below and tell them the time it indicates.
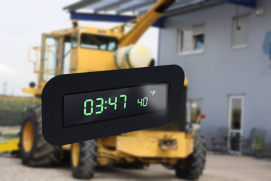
3:47
